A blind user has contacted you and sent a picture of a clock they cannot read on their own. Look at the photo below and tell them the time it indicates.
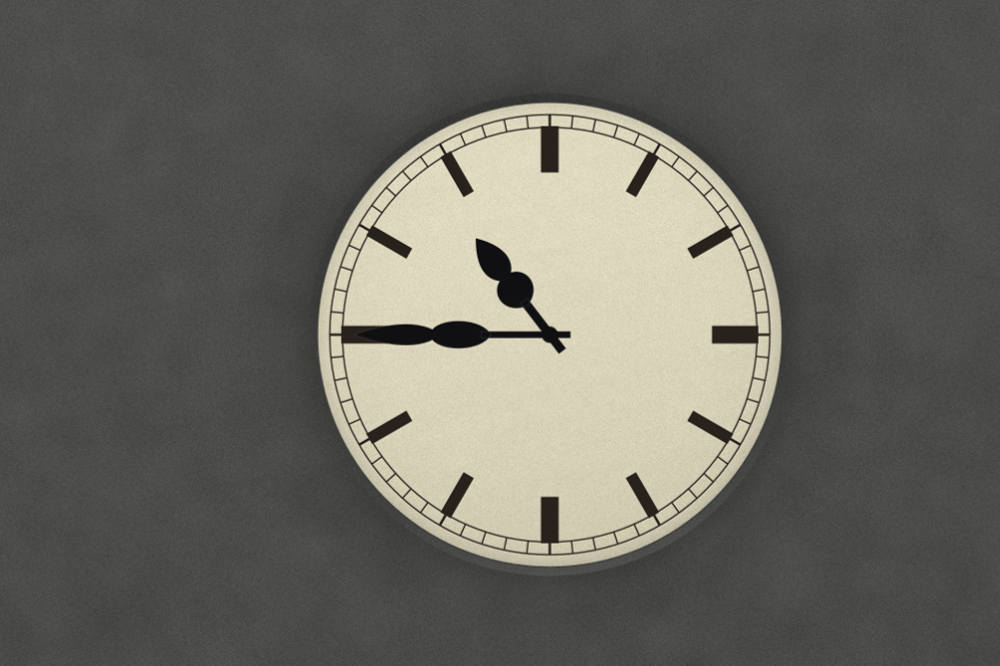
10:45
